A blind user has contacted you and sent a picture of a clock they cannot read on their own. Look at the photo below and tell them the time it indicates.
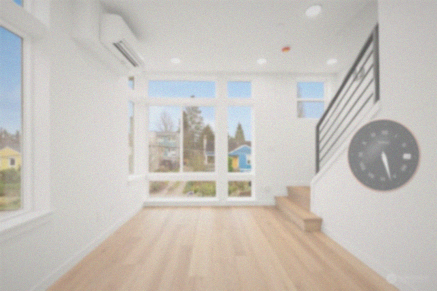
5:27
